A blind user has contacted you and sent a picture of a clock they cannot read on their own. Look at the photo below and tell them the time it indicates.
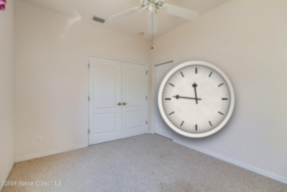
11:46
